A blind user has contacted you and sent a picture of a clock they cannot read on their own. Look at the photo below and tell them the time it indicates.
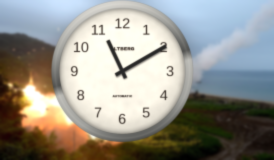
11:10
